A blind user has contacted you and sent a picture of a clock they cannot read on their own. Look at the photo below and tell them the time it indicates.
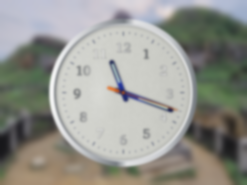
11:18:18
